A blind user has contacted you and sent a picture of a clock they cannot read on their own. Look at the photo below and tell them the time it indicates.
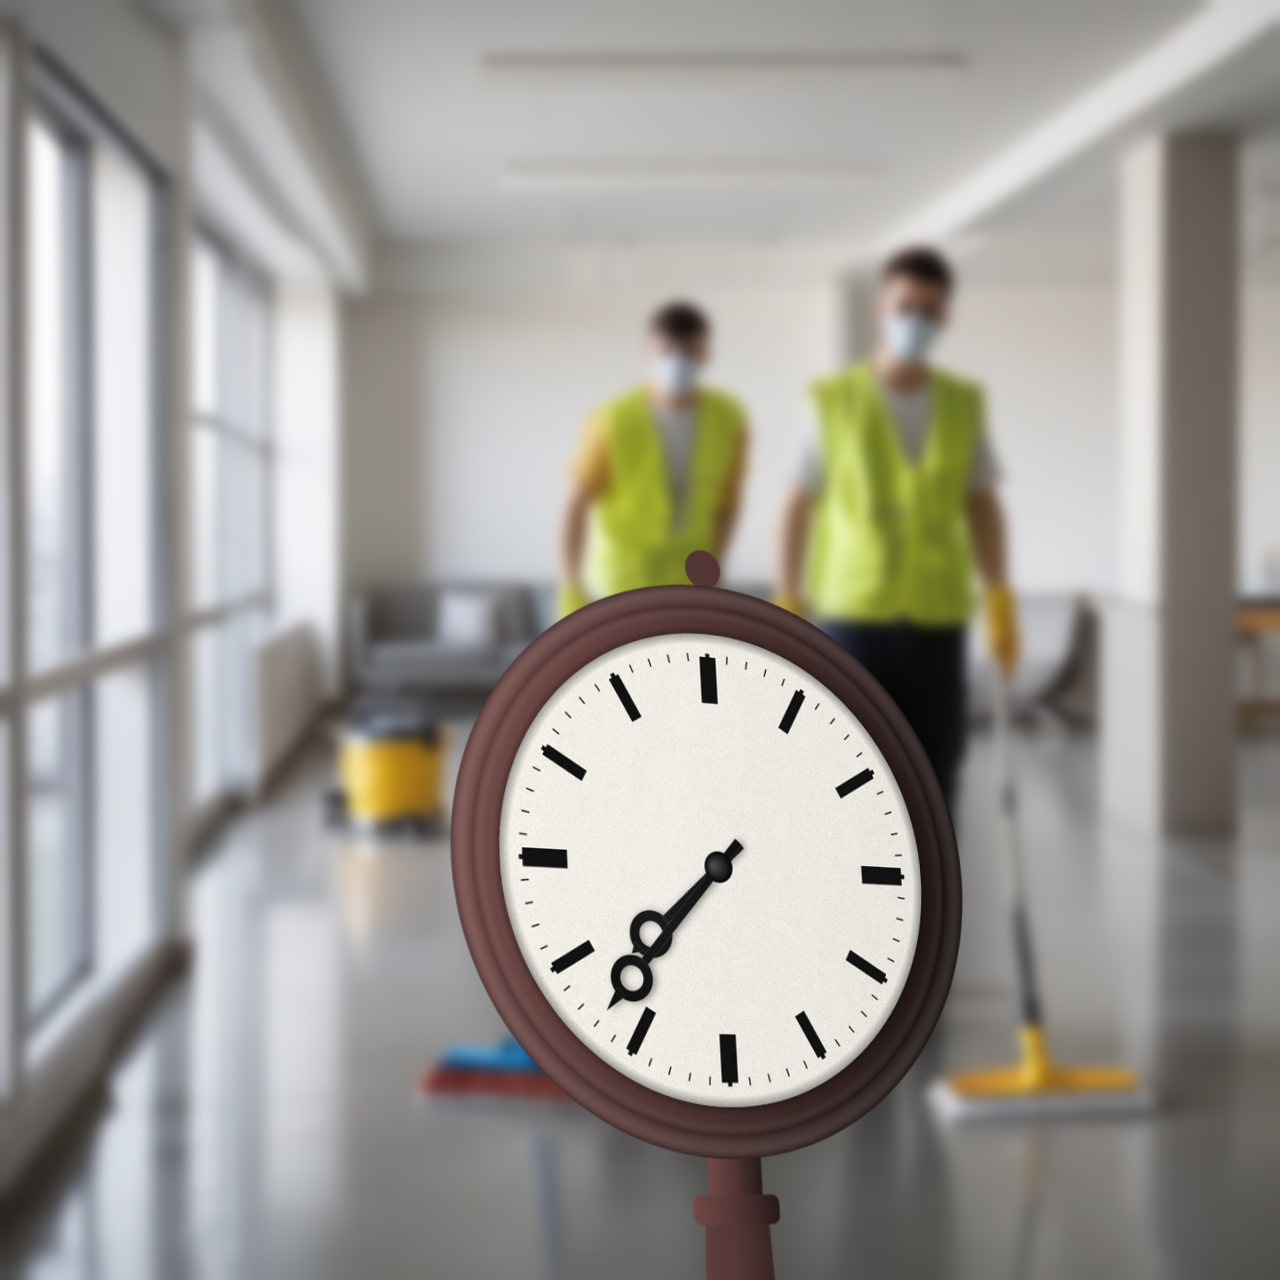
7:37
